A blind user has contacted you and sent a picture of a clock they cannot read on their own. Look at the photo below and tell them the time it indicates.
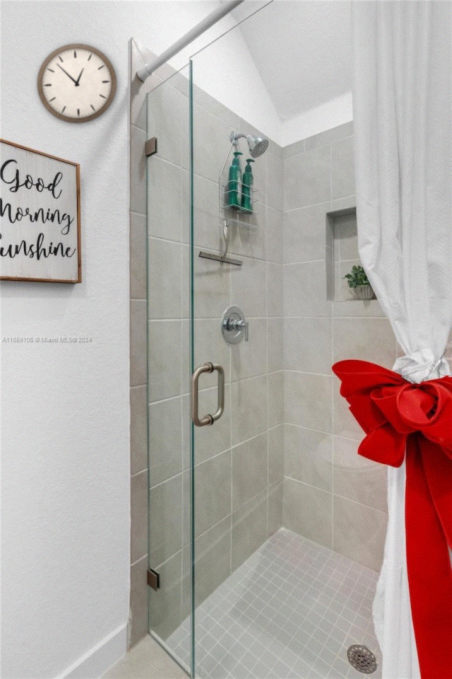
12:53
